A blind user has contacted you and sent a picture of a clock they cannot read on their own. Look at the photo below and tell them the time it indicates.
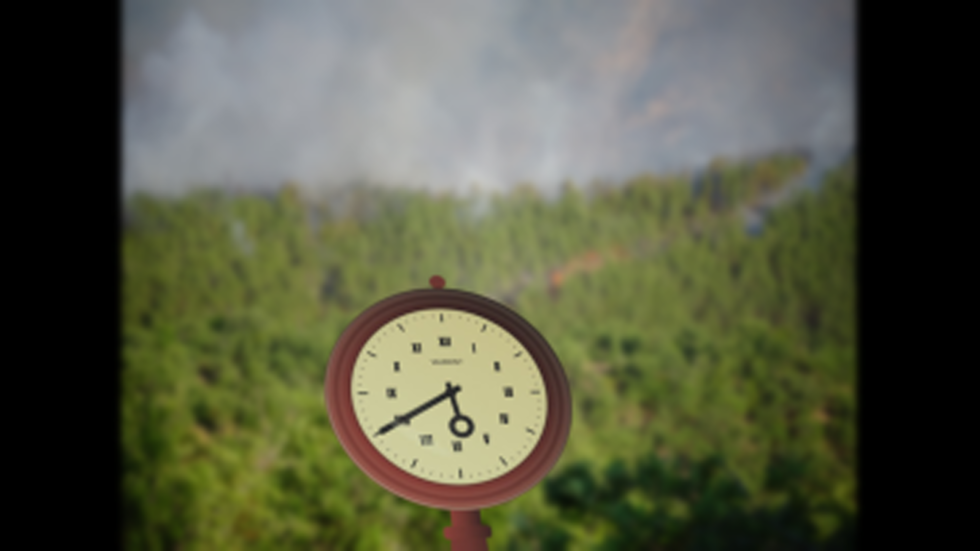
5:40
